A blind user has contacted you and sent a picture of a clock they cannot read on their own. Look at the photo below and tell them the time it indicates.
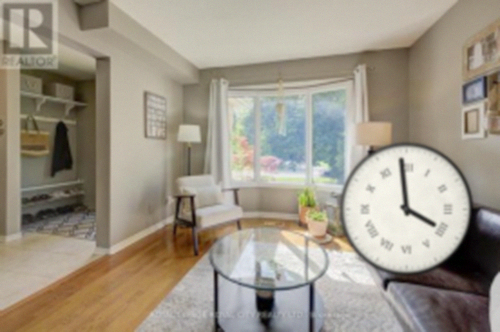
3:59
